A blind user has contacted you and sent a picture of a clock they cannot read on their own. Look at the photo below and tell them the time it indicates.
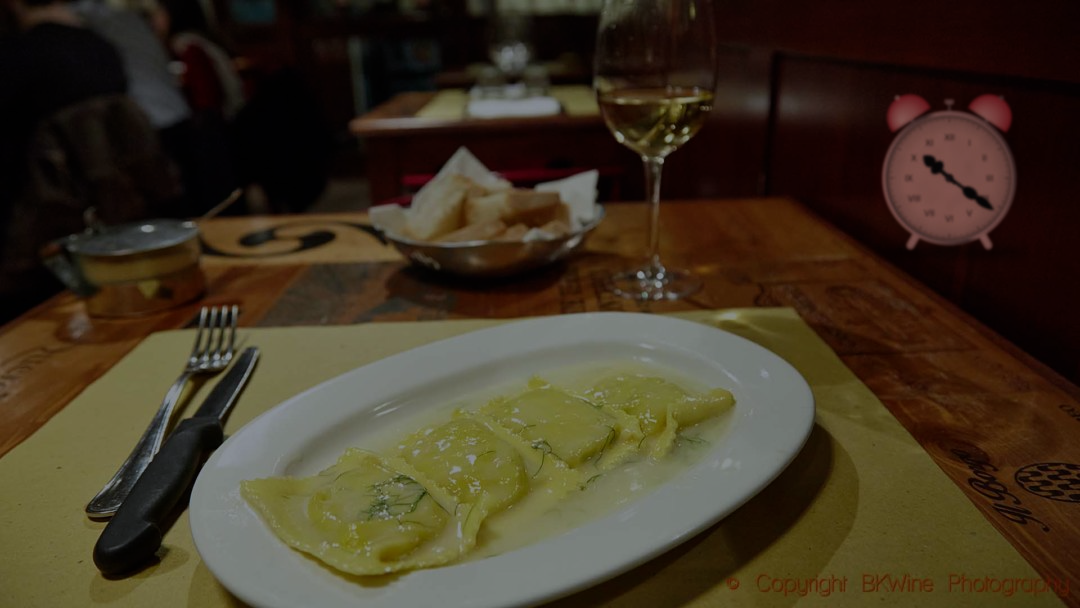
10:21
